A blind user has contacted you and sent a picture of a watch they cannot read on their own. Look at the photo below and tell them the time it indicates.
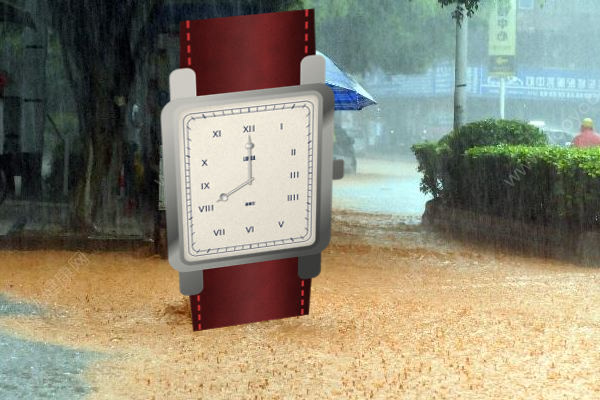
8:00
